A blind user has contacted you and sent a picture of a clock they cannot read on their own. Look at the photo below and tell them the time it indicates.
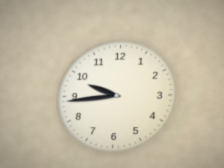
9:44
